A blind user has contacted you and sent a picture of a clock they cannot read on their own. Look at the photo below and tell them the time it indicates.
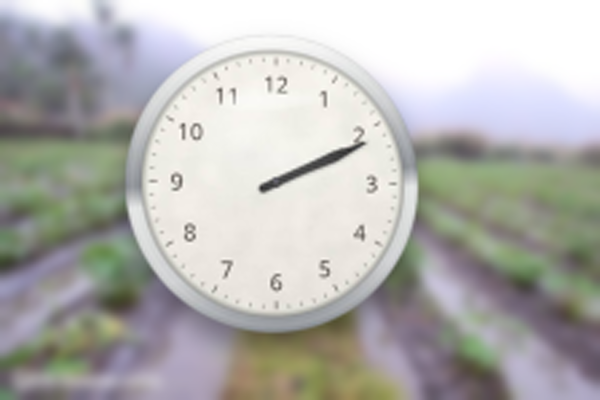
2:11
